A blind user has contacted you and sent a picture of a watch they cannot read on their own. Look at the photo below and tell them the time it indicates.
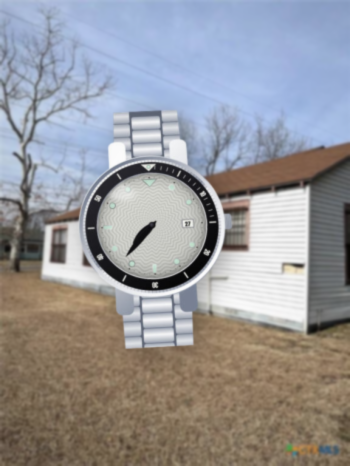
7:37
